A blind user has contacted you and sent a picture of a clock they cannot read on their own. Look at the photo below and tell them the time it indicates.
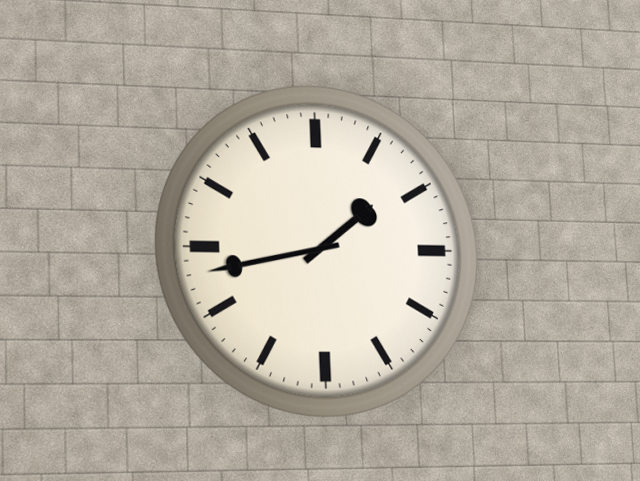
1:43
